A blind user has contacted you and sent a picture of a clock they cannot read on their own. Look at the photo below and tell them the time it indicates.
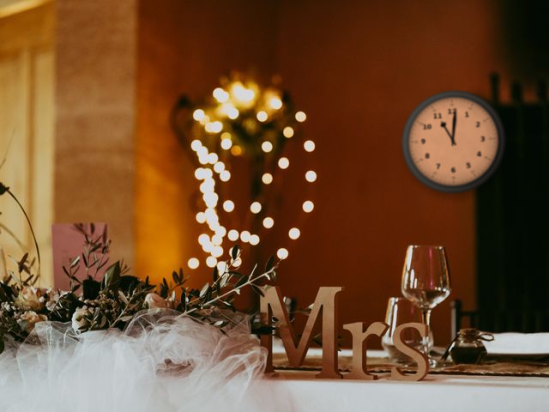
11:01
